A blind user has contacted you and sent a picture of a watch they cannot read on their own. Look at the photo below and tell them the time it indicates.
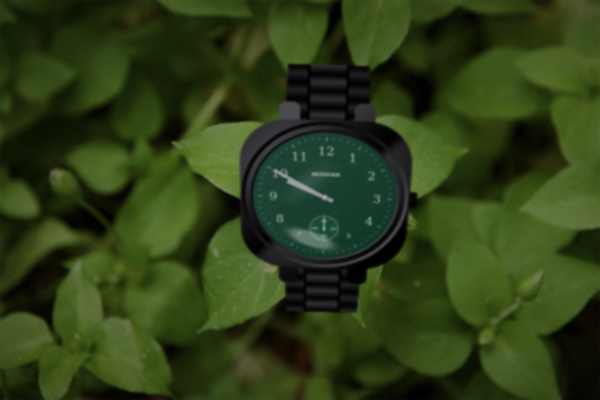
9:50
